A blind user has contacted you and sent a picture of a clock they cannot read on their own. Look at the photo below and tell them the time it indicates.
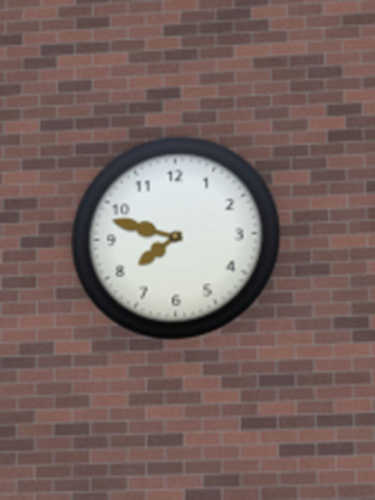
7:48
